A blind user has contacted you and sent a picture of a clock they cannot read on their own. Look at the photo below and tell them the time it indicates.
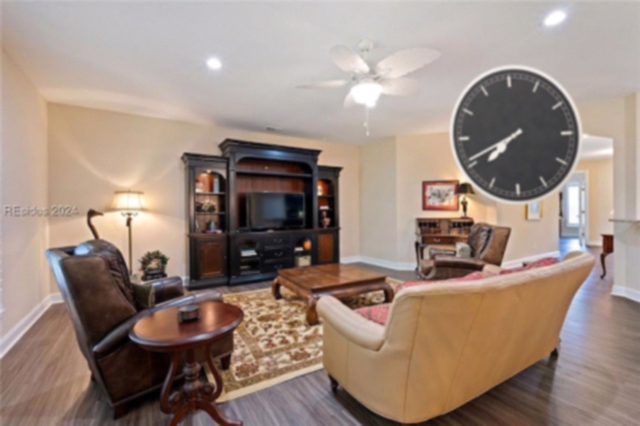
7:41
